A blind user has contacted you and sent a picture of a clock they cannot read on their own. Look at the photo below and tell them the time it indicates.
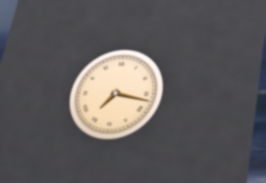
7:17
